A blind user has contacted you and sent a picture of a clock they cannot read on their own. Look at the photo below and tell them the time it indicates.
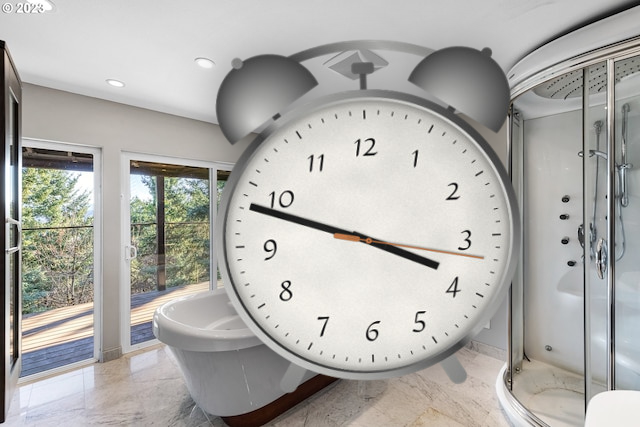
3:48:17
